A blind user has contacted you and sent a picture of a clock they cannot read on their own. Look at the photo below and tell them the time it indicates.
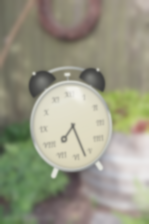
7:27
